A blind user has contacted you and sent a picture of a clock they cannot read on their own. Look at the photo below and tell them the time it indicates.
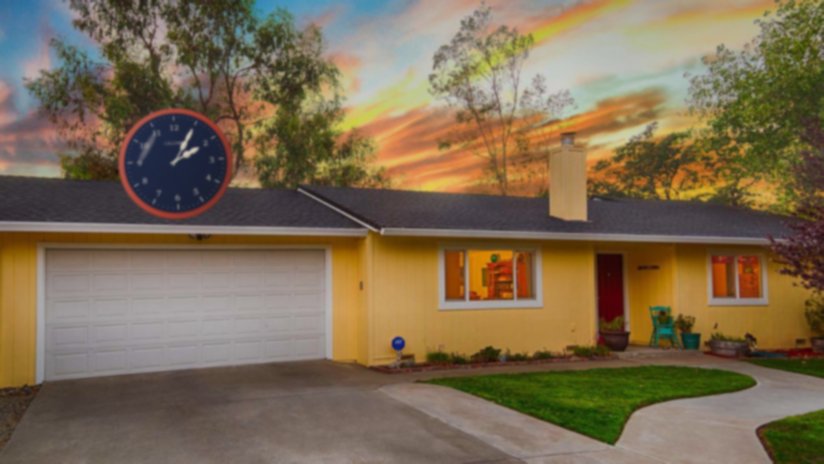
2:05
